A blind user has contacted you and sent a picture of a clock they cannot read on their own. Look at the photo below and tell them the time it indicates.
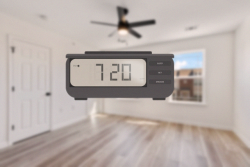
7:20
